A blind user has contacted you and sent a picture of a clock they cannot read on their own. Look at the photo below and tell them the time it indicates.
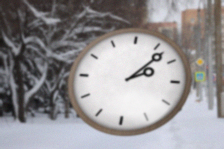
2:07
